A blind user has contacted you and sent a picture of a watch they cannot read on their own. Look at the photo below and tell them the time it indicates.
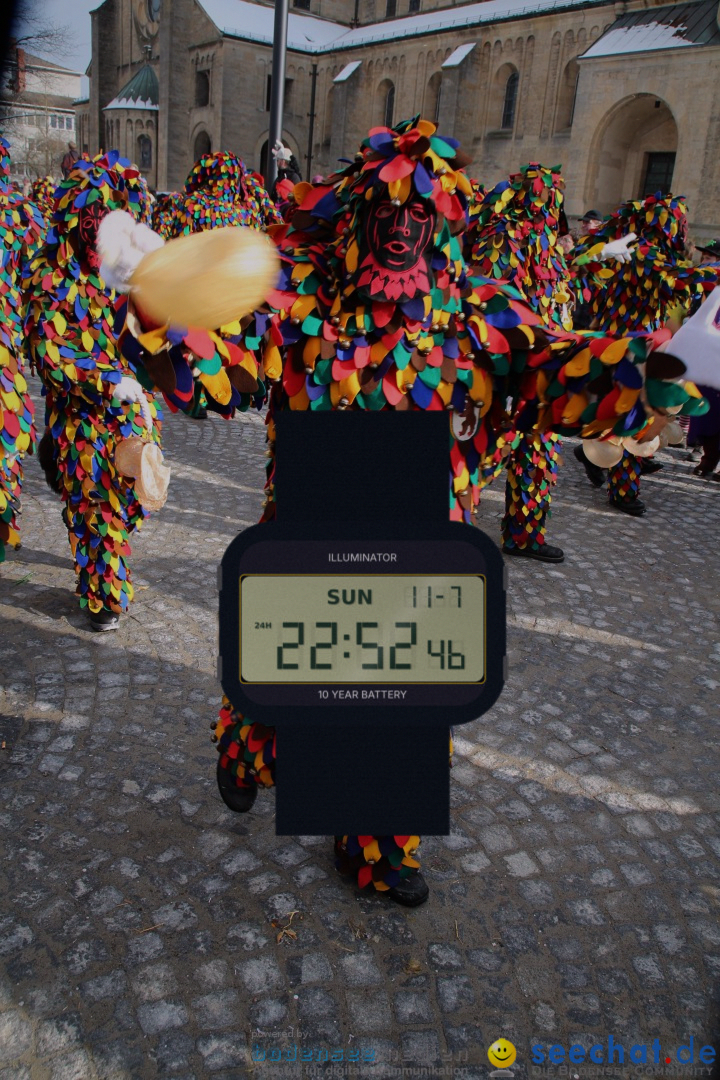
22:52:46
